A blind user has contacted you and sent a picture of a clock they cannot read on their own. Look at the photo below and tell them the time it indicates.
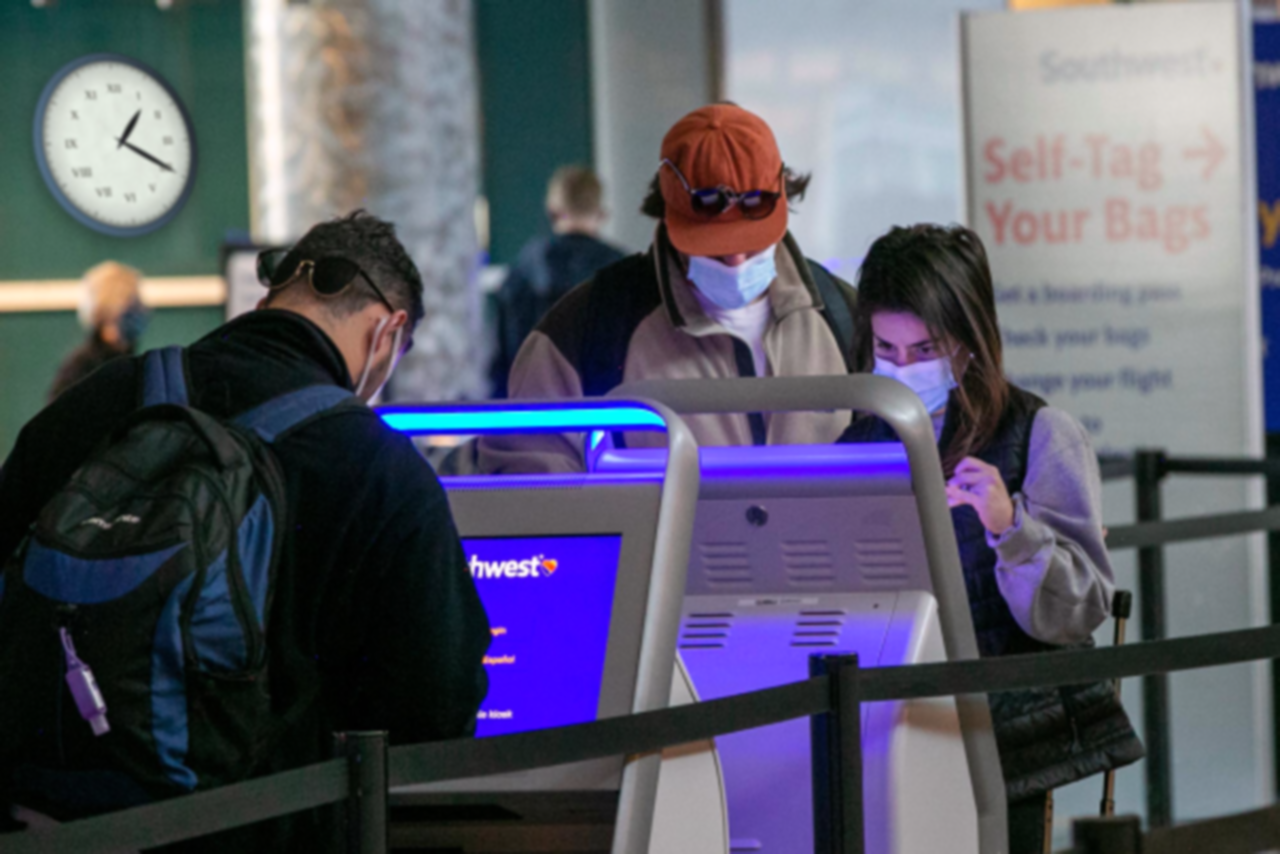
1:20
